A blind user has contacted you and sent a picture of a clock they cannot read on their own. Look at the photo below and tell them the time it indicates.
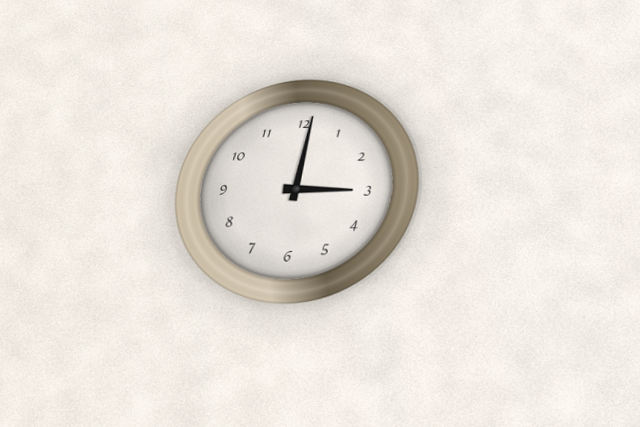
3:01
